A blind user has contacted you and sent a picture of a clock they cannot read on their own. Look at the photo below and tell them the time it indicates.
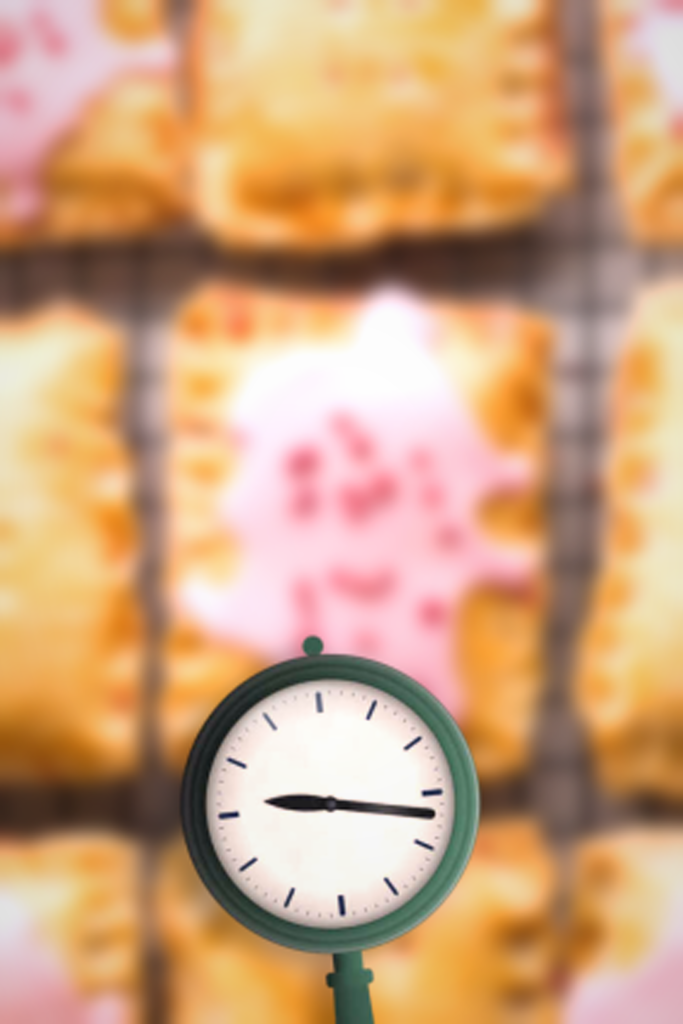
9:17
